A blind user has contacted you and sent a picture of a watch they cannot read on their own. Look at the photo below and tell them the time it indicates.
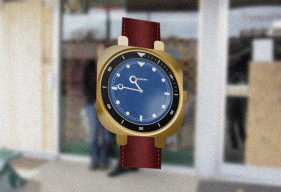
10:46
